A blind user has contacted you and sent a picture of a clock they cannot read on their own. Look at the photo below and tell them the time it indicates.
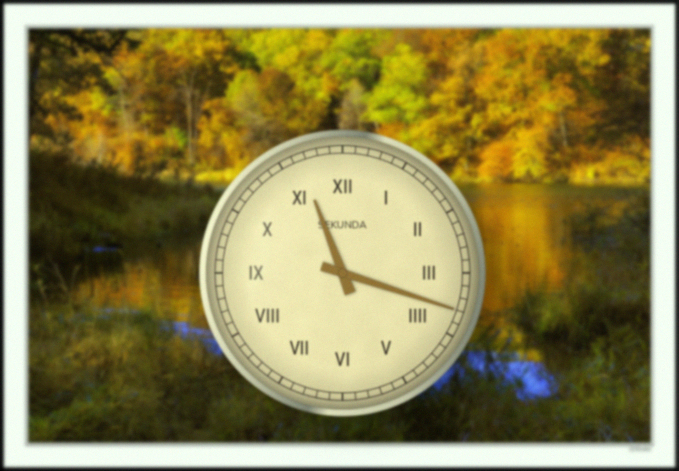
11:18
